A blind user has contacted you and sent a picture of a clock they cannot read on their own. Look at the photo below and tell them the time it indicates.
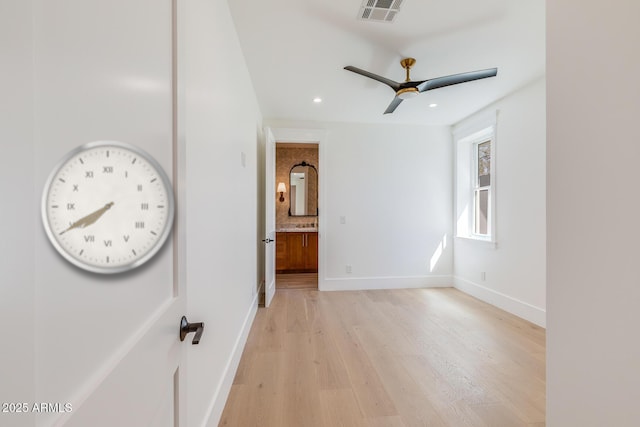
7:40
